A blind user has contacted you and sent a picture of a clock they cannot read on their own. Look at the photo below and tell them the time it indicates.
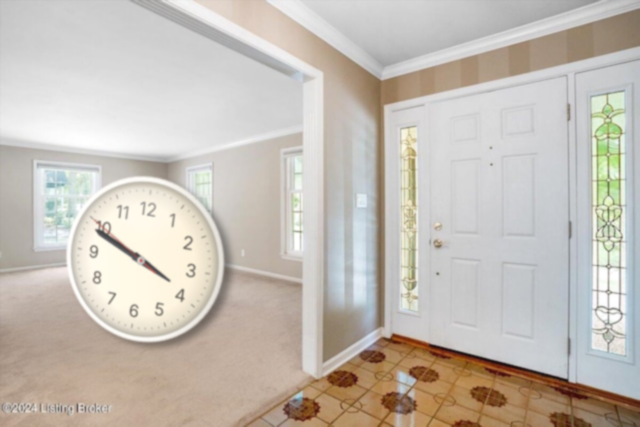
3:48:50
